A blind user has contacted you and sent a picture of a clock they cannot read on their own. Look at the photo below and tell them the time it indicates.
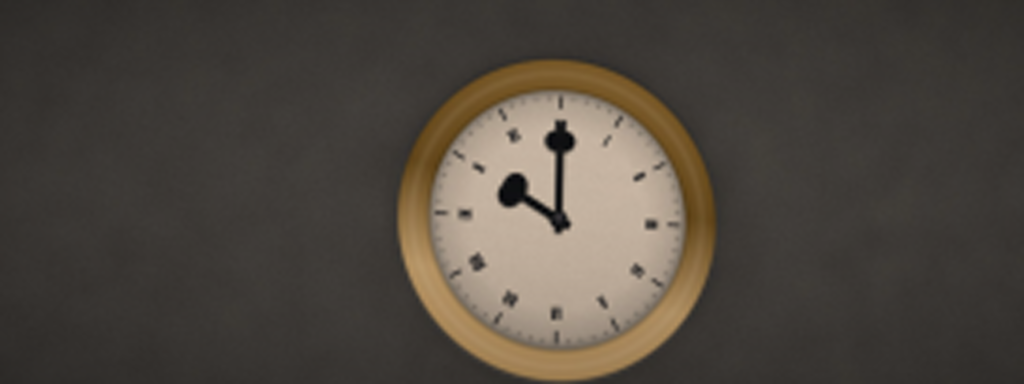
10:00
